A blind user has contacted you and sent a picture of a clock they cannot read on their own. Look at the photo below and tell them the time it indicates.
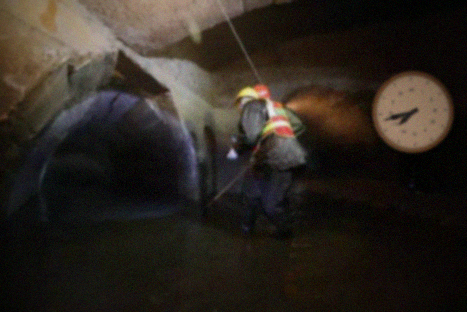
7:43
